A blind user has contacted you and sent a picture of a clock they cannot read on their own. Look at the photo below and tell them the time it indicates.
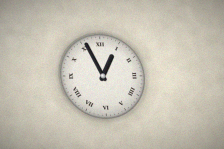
12:56
